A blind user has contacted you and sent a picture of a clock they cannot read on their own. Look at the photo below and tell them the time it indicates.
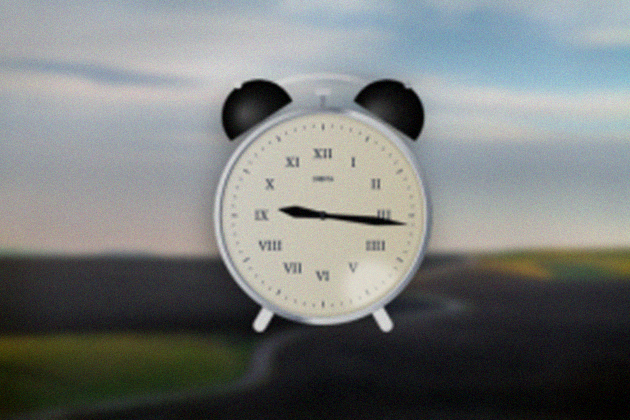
9:16
